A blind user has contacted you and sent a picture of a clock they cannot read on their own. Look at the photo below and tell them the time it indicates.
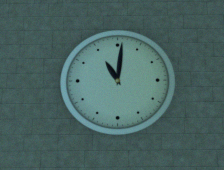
11:01
